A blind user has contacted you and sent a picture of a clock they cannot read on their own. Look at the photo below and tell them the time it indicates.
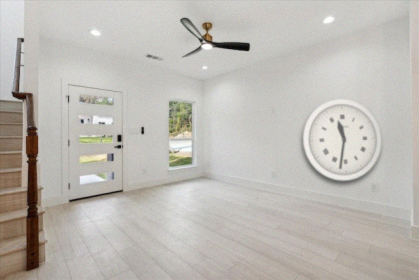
11:32
